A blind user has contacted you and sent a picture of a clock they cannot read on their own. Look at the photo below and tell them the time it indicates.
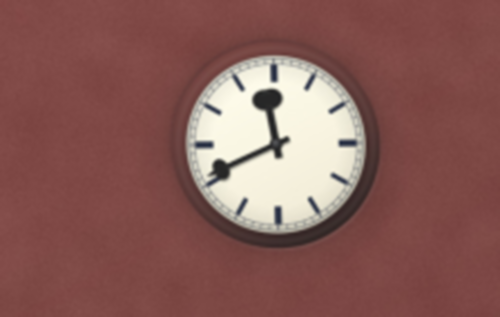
11:41
